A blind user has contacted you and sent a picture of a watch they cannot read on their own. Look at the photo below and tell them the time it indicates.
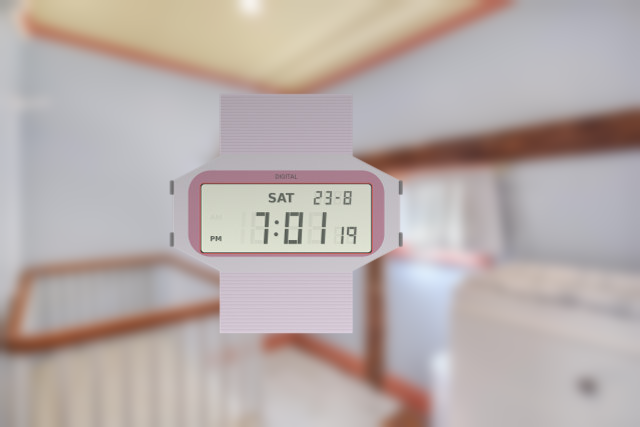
7:01:19
